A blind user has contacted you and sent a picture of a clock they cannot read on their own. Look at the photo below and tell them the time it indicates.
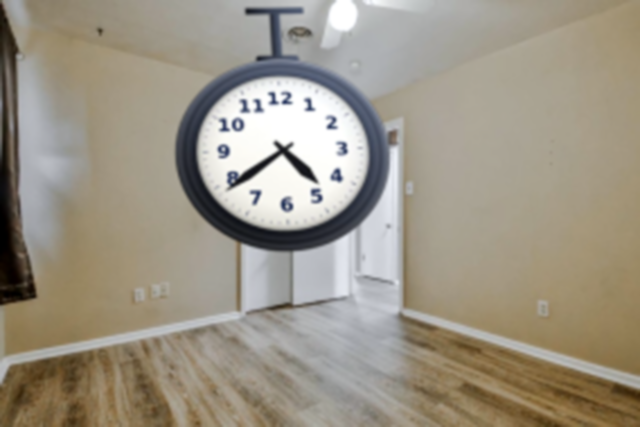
4:39
